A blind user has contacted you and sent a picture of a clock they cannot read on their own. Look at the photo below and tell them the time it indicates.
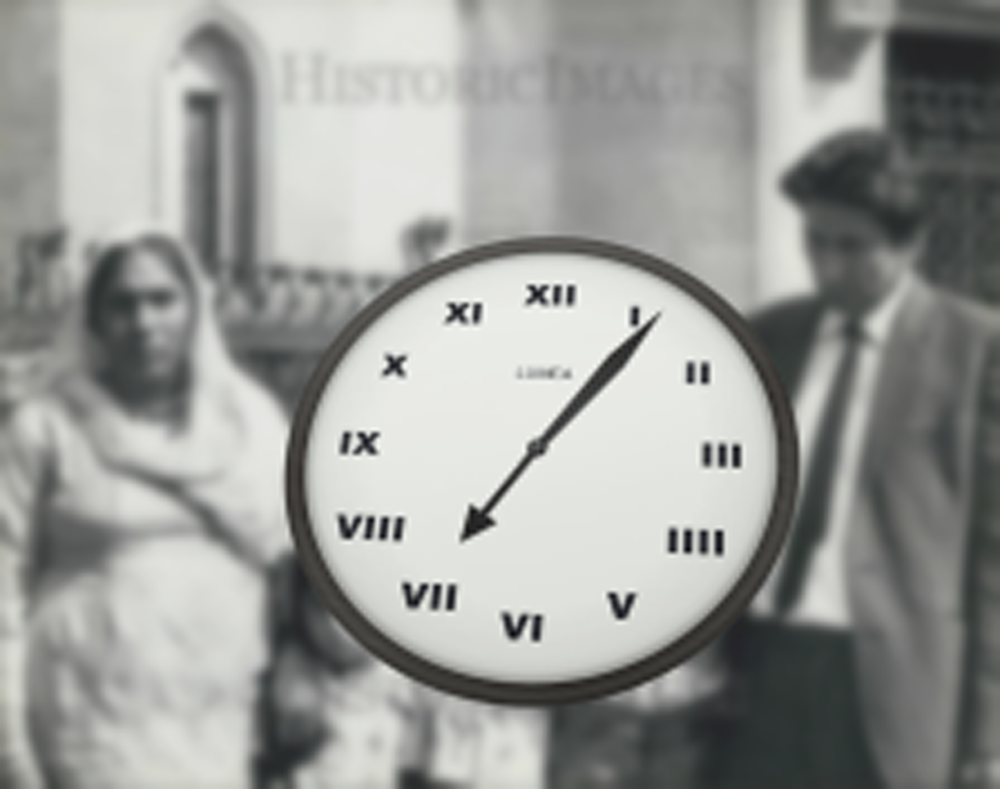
7:06
